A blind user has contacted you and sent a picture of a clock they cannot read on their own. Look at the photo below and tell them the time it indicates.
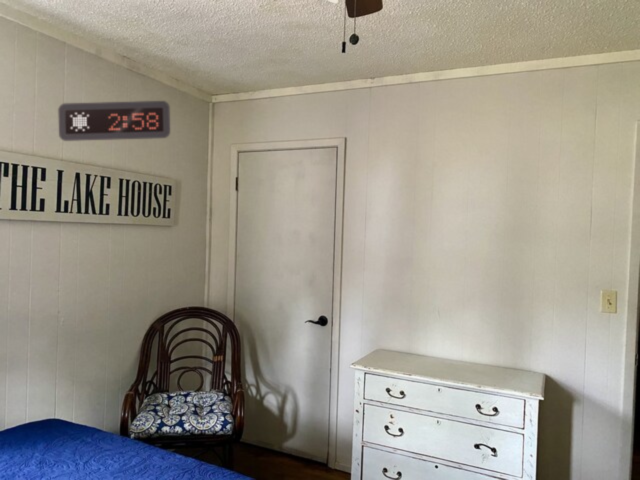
2:58
